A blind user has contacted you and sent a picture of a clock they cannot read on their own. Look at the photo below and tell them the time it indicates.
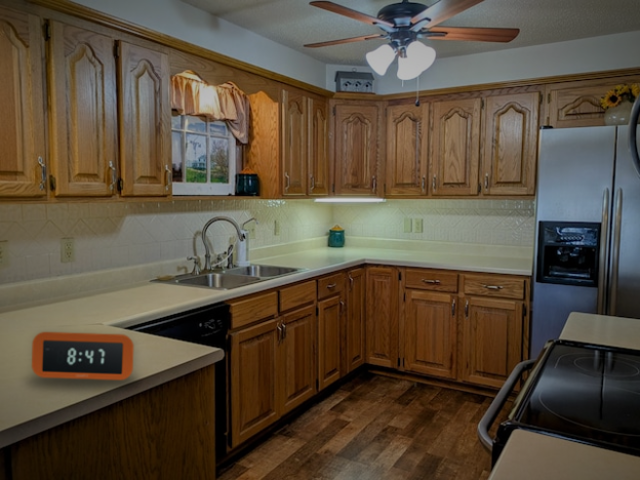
8:47
